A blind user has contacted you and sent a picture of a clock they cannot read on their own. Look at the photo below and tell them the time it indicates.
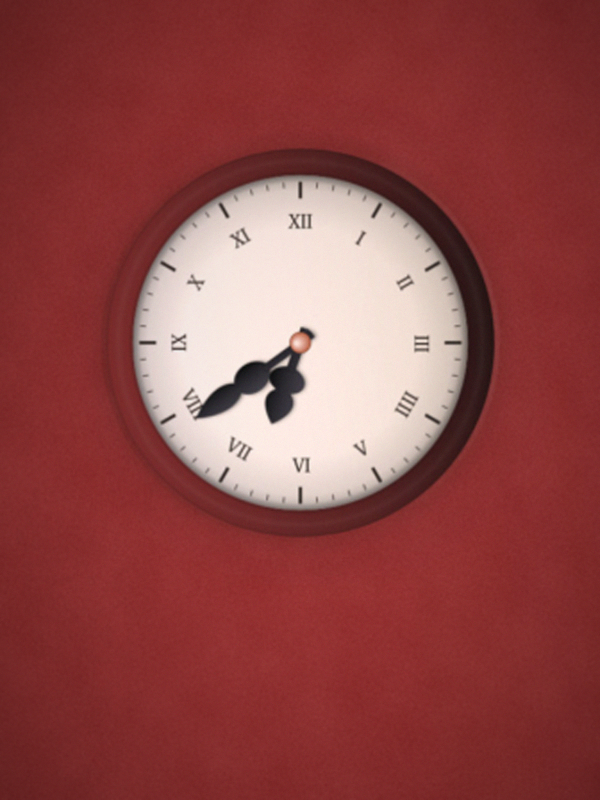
6:39
